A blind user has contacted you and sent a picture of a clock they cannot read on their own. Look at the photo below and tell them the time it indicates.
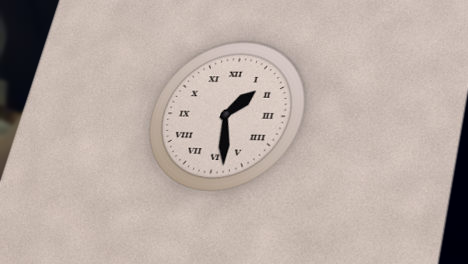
1:28
